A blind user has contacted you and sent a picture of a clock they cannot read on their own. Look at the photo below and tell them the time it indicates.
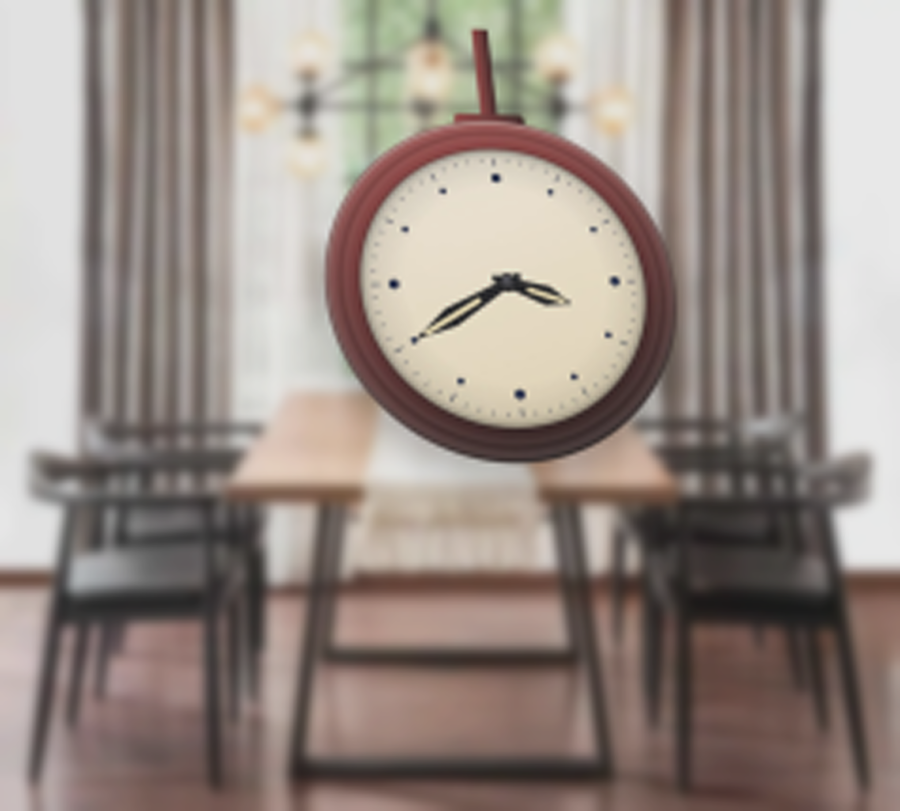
3:40
